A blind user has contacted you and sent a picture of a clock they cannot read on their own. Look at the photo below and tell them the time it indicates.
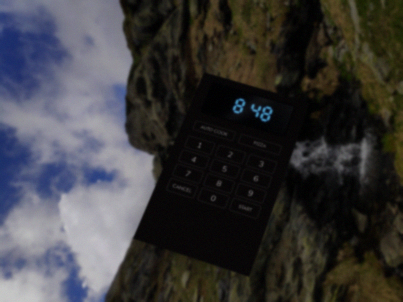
8:48
